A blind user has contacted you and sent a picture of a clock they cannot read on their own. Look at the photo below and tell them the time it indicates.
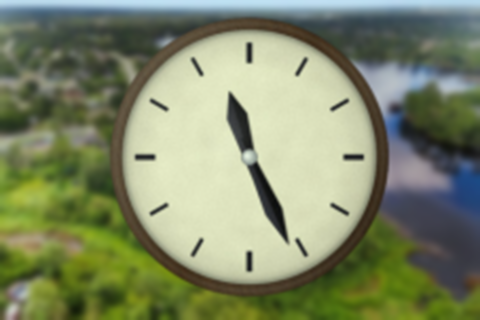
11:26
